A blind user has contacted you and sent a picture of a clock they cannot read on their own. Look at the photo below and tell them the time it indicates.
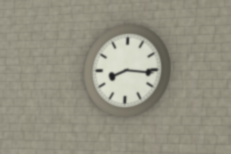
8:16
